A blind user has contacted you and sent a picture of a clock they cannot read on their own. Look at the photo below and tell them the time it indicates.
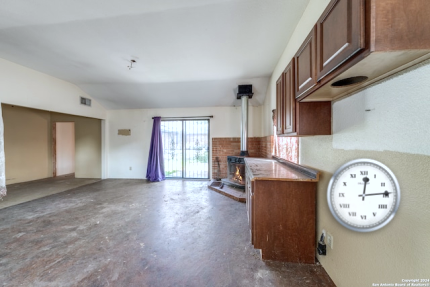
12:14
